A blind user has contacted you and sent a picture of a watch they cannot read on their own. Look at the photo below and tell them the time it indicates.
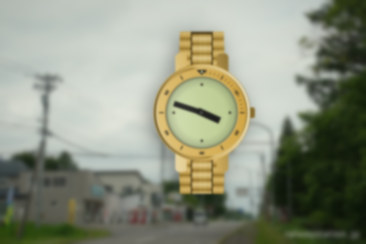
3:48
